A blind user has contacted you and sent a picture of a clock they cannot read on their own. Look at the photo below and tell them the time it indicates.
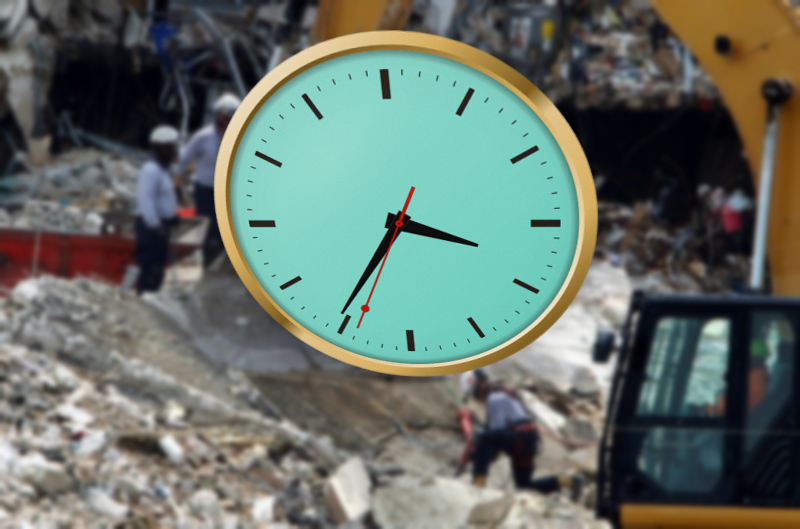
3:35:34
